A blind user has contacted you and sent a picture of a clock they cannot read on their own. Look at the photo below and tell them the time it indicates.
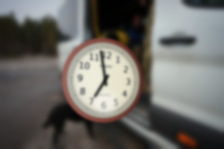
6:58
